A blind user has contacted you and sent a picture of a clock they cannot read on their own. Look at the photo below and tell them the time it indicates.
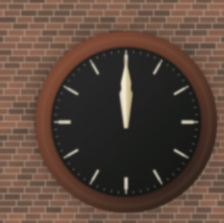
12:00
